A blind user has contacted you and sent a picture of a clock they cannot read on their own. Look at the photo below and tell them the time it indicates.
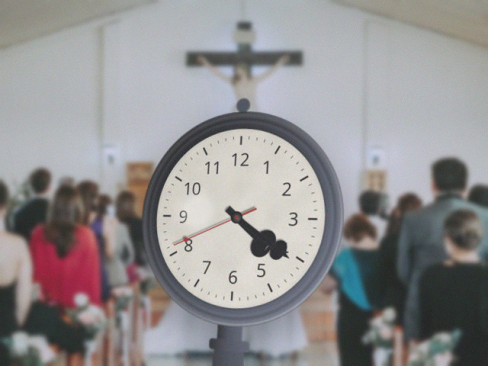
4:20:41
